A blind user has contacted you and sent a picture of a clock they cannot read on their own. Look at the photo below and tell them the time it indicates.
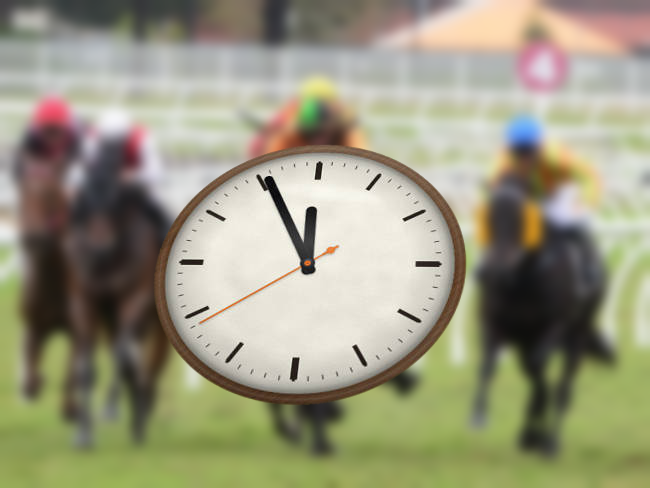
11:55:39
